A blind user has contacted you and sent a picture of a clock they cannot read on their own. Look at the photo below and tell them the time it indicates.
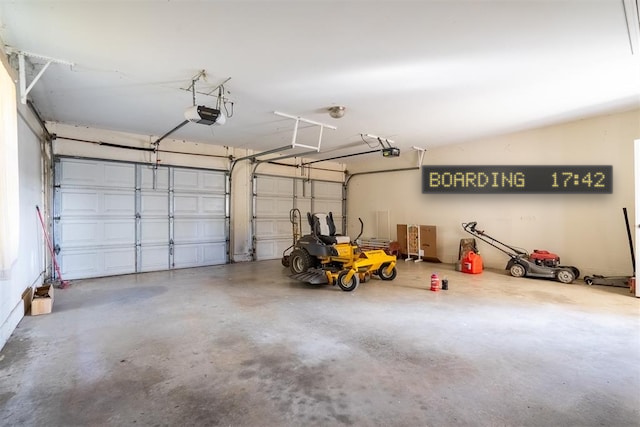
17:42
